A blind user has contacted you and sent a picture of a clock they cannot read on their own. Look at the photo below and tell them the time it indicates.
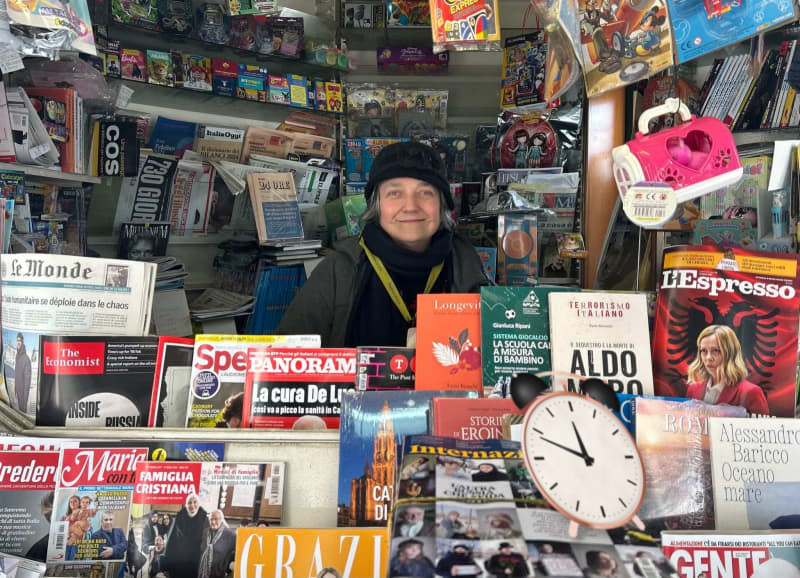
11:49
